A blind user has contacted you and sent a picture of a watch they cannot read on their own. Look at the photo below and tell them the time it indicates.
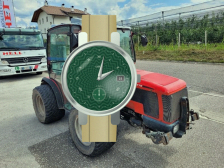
2:02
